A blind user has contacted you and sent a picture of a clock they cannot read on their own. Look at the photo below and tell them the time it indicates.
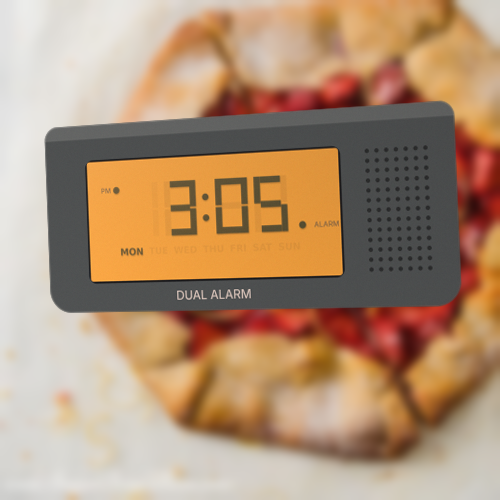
3:05
